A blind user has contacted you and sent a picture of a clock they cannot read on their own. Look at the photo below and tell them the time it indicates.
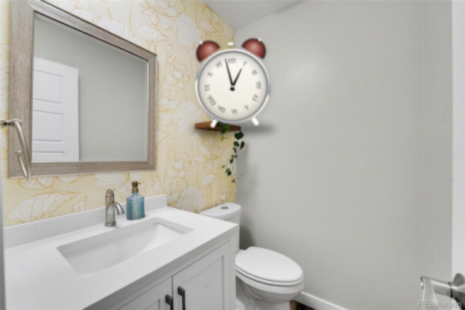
12:58
